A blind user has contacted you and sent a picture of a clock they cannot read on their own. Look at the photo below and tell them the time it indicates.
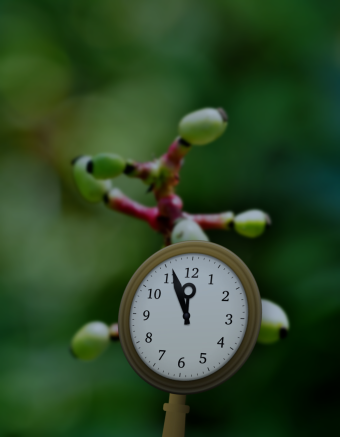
11:56
